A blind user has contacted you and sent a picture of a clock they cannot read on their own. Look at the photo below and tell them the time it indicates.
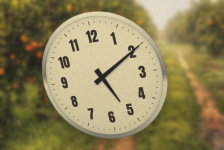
5:10
